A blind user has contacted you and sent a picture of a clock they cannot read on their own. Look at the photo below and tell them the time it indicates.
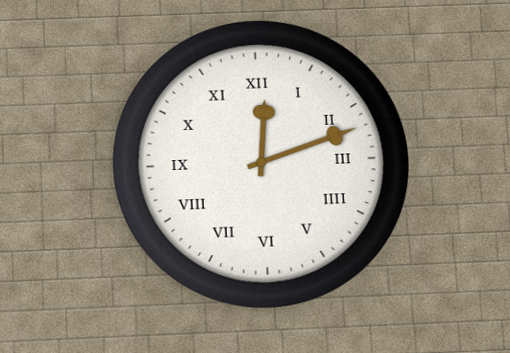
12:12
